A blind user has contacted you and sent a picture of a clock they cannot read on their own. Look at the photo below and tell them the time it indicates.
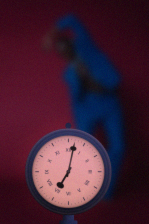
7:02
